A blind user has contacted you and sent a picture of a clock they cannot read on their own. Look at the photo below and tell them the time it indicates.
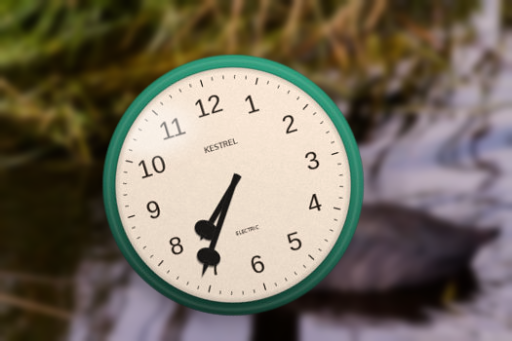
7:36
